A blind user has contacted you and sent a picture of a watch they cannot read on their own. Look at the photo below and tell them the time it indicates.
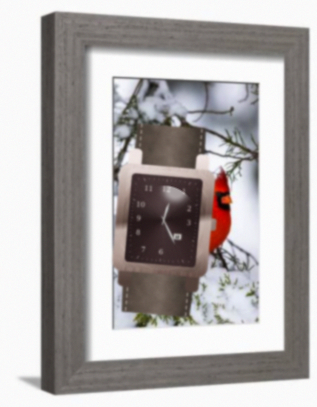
12:25
